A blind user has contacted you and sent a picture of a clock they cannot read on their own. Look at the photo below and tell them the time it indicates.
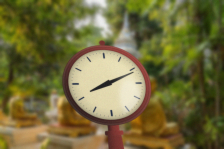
8:11
